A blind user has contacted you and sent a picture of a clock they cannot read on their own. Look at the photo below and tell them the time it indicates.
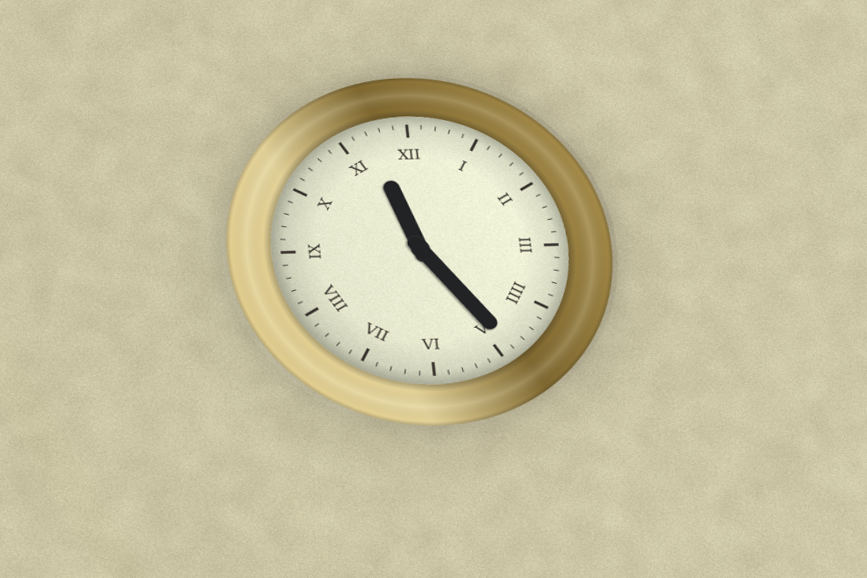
11:24
